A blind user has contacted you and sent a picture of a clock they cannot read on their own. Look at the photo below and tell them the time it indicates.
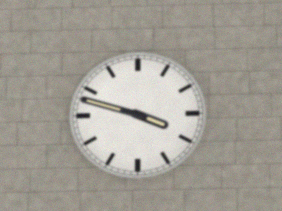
3:48
